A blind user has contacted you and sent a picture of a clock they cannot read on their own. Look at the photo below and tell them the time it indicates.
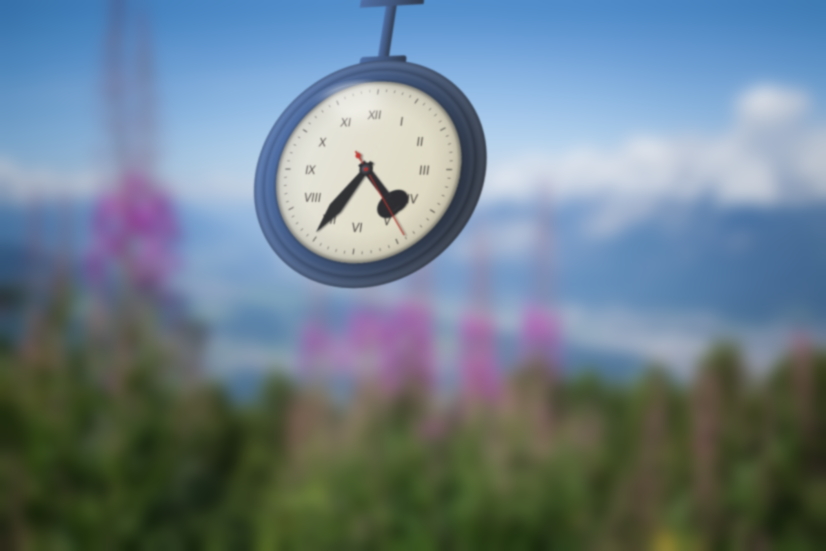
4:35:24
